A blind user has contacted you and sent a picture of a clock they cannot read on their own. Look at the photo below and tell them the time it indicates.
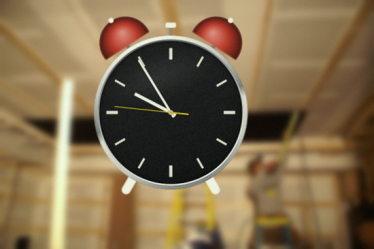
9:54:46
